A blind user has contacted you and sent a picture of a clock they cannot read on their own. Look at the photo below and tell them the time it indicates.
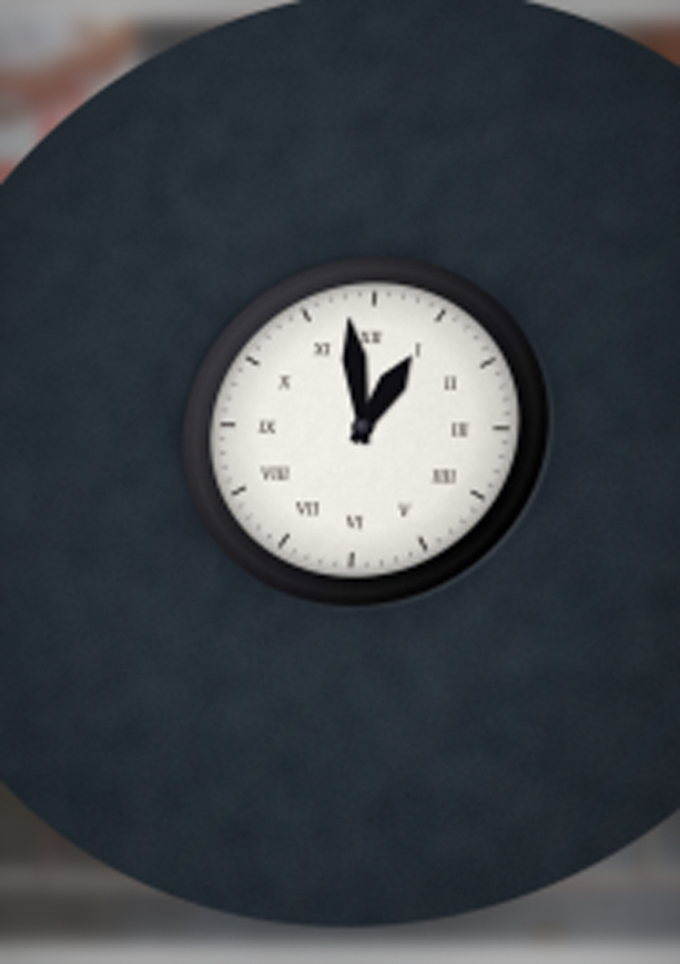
12:58
